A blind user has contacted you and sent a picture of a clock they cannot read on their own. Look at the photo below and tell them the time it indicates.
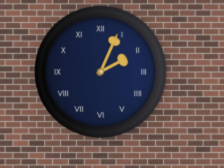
2:04
